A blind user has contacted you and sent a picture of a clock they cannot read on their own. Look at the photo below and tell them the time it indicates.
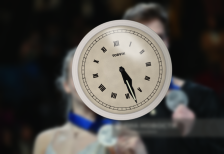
5:28
